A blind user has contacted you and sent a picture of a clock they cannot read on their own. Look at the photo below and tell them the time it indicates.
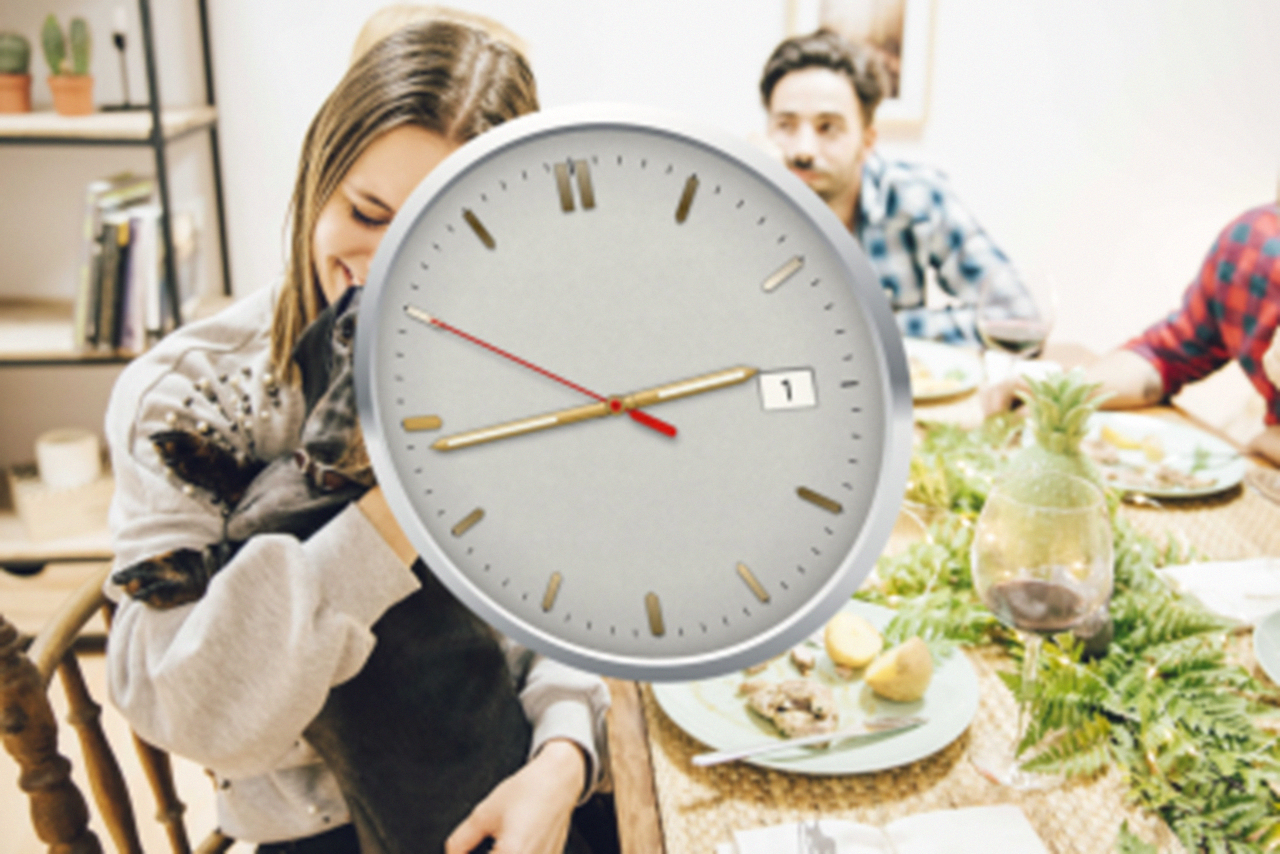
2:43:50
